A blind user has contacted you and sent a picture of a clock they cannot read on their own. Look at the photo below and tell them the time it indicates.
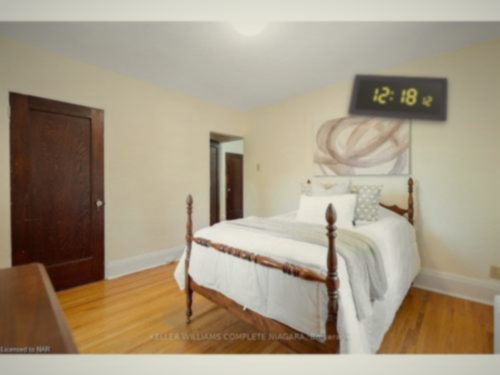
12:18
